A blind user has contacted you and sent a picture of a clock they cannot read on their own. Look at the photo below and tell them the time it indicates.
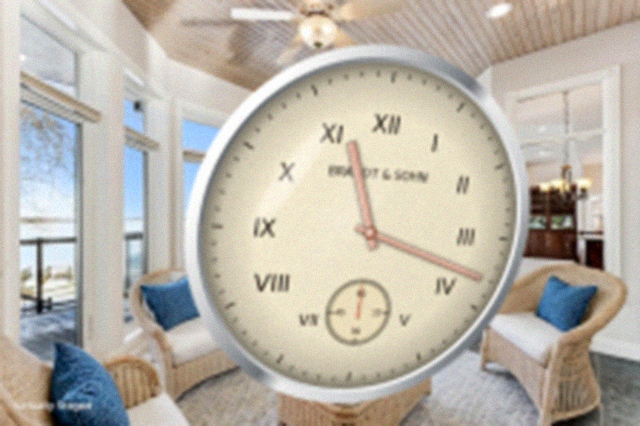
11:18
